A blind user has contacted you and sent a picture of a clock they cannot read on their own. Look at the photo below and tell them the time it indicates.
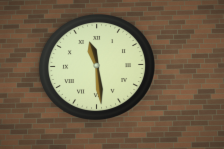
11:29
